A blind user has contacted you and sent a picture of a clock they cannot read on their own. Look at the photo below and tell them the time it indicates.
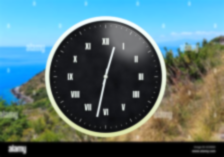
12:32
